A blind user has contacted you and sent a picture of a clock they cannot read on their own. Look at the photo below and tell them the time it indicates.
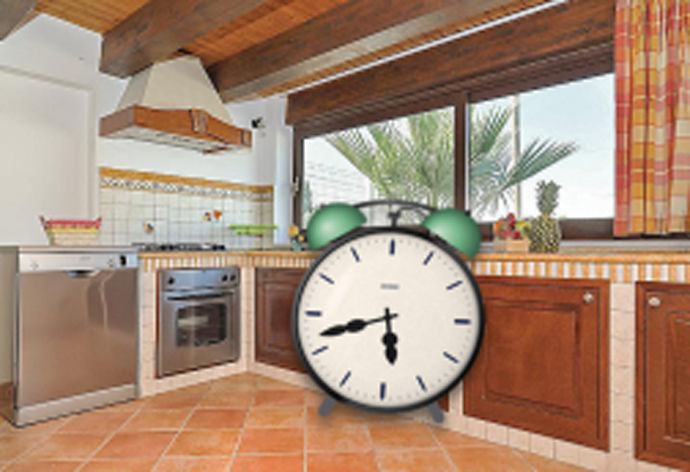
5:42
